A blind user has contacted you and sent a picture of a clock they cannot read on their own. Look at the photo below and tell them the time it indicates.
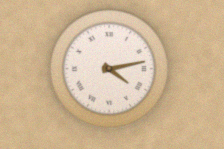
4:13
